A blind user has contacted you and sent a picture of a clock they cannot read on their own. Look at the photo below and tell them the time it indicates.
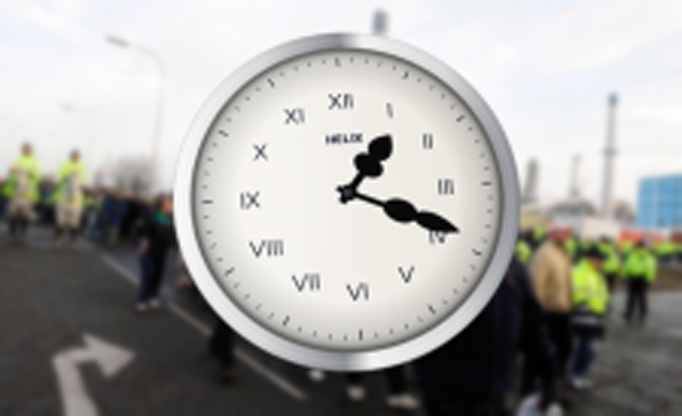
1:19
